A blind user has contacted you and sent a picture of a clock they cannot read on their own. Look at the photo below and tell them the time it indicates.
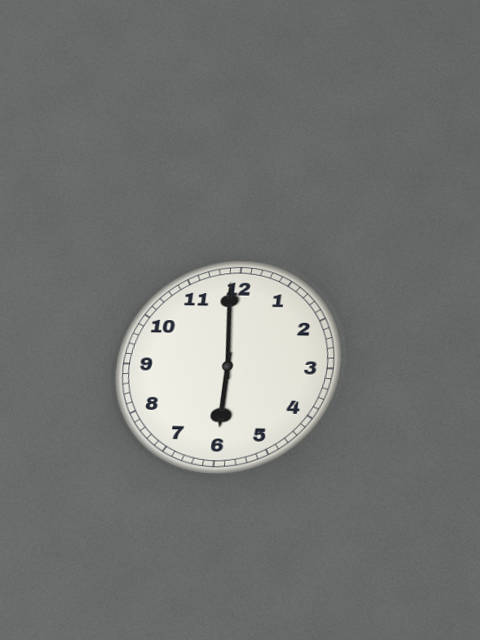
5:59
